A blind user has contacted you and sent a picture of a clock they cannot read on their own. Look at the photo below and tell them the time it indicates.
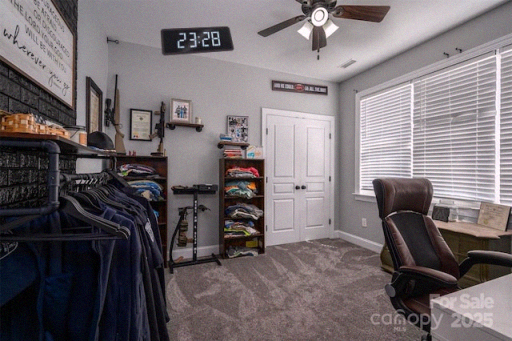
23:28
